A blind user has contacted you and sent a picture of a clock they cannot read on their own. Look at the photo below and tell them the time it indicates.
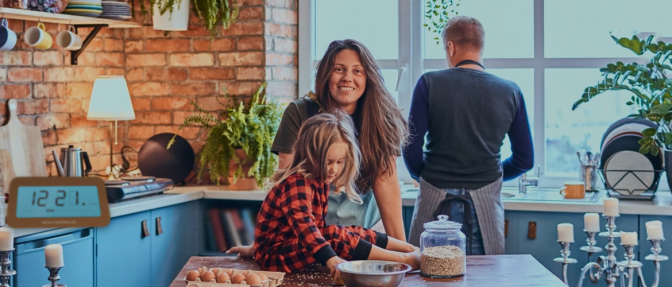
12:21
